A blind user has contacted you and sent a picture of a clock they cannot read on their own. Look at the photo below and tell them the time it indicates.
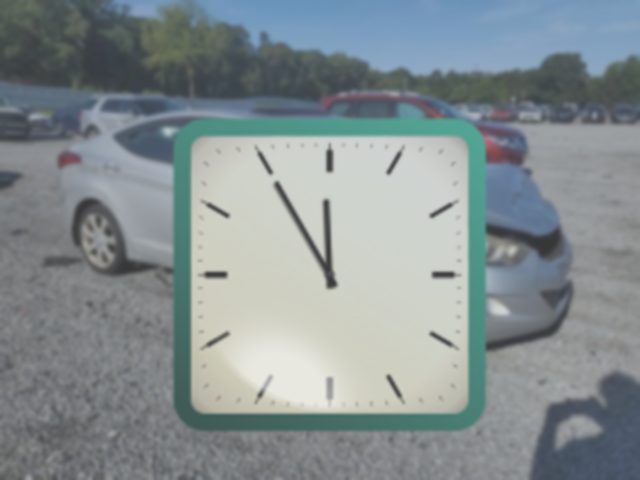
11:55
